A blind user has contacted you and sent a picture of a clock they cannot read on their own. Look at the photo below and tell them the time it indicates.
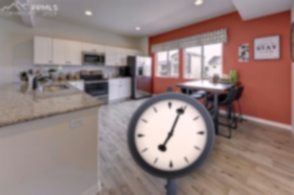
7:04
